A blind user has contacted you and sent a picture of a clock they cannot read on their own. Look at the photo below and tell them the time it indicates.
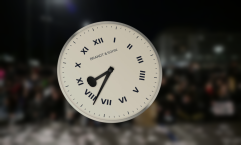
8:38
